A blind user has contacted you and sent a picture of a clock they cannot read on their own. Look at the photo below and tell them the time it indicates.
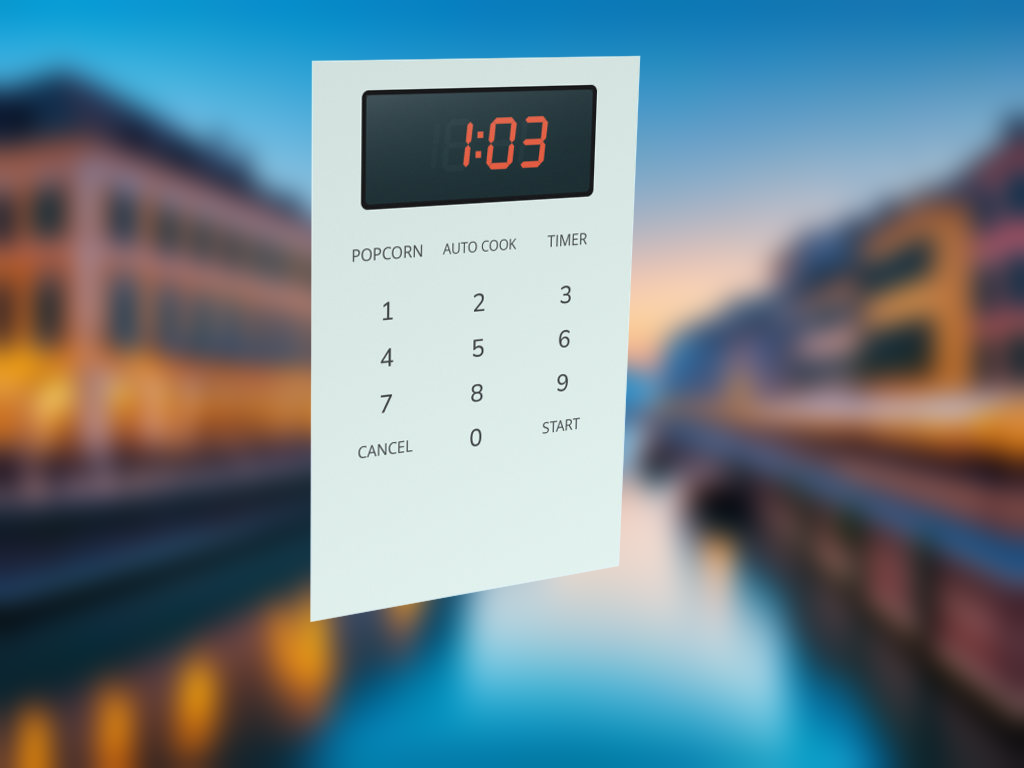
1:03
